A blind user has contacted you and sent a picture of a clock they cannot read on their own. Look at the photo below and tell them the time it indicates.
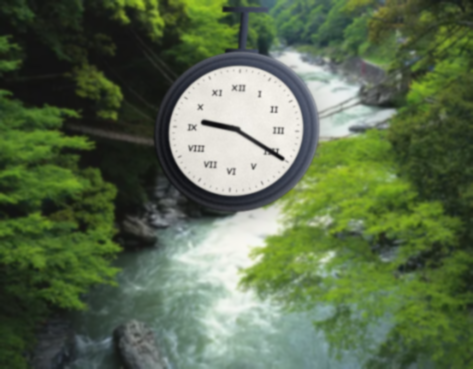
9:20
